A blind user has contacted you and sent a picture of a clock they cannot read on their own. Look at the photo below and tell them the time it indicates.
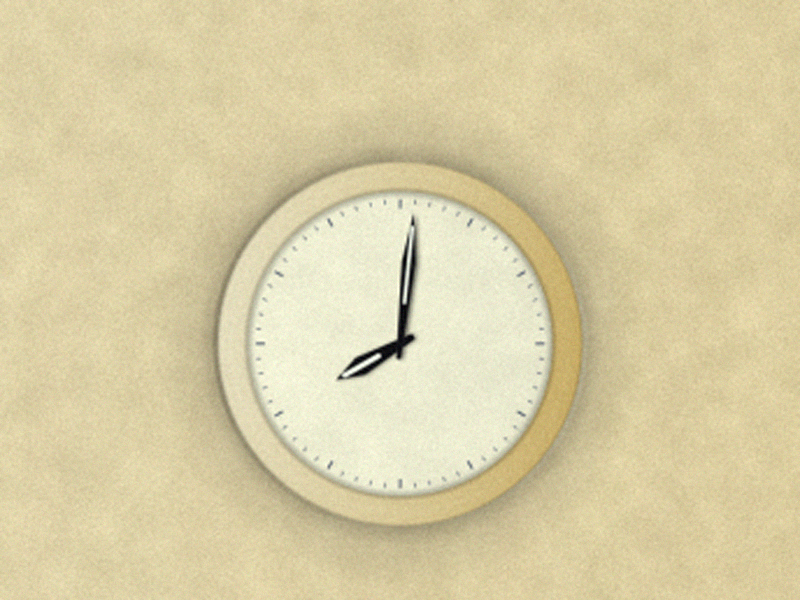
8:01
